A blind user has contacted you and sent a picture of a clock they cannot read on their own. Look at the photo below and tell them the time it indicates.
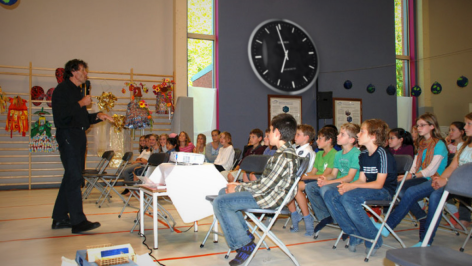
6:59
